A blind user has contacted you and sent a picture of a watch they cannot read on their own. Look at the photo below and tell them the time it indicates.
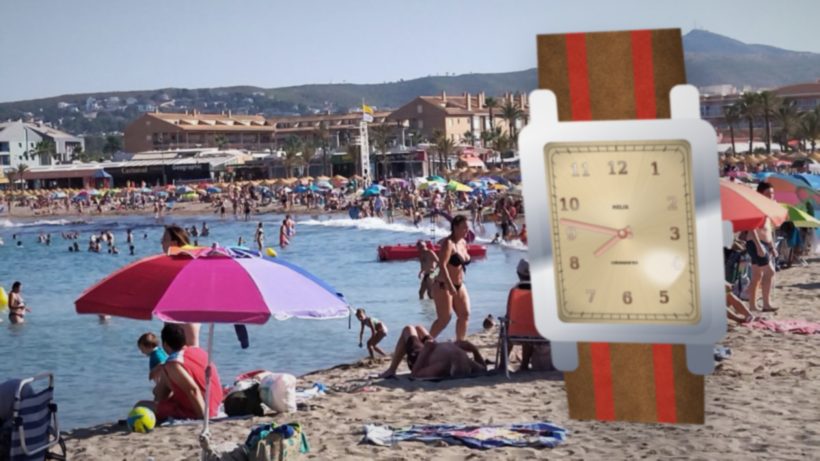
7:47
